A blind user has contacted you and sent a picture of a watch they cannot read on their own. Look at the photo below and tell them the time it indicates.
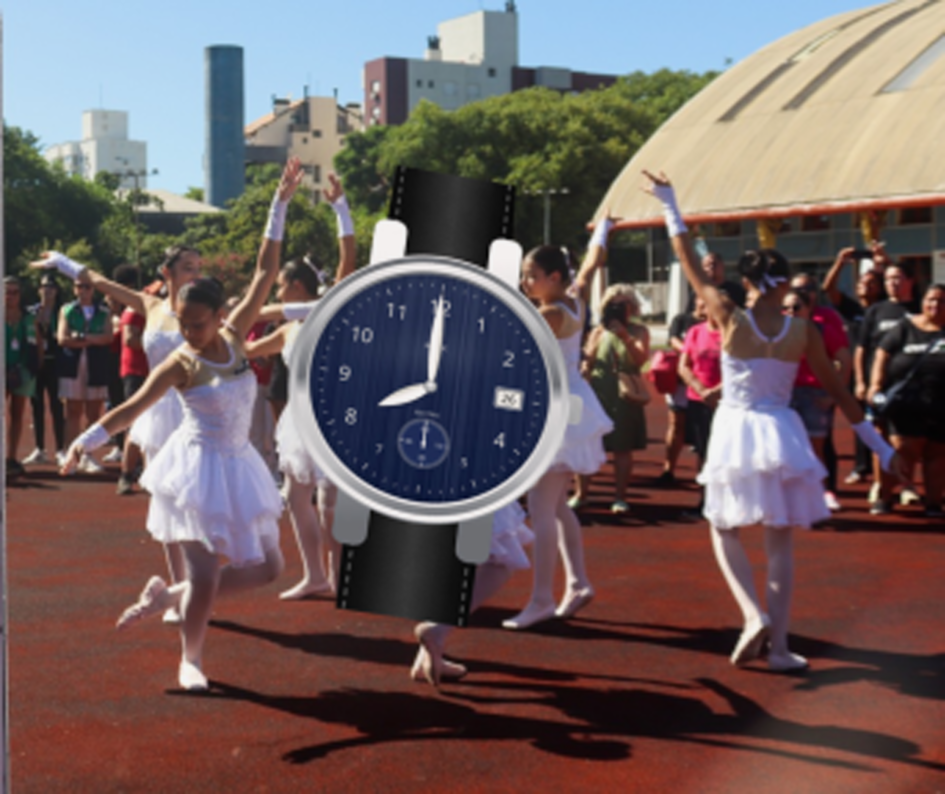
8:00
